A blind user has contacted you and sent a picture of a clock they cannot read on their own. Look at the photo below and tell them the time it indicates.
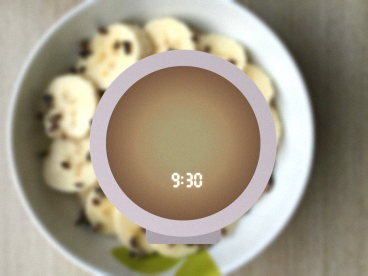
9:30
